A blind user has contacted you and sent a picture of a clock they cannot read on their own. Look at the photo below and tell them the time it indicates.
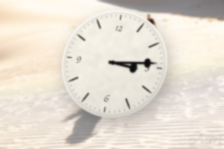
3:14
